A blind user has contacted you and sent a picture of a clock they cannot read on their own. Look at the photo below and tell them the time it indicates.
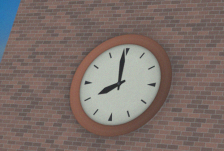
7:59
